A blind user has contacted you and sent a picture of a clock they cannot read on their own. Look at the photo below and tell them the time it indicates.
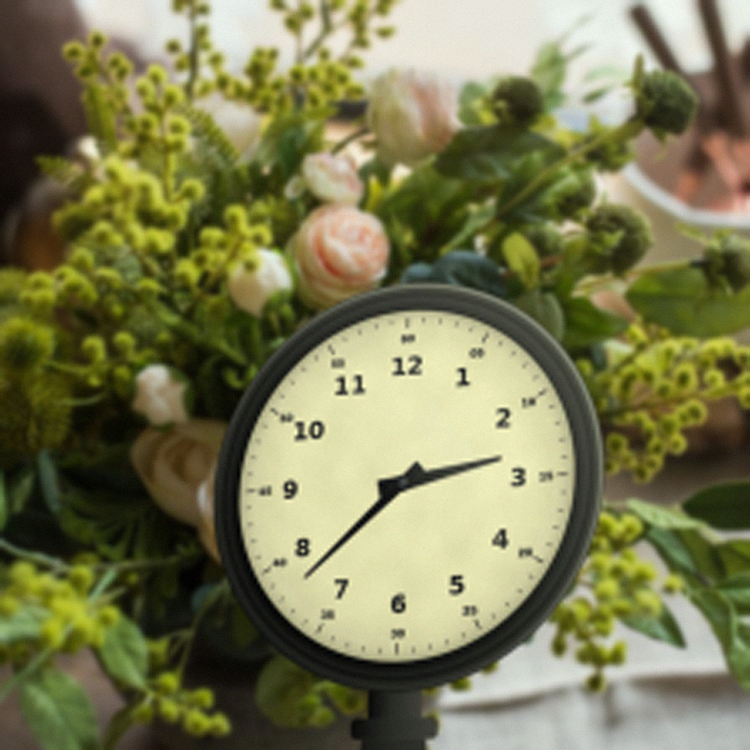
2:38
